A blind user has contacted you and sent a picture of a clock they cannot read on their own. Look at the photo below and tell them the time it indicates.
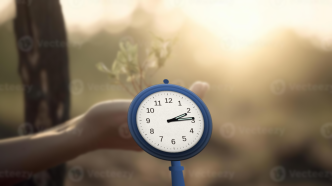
2:14
